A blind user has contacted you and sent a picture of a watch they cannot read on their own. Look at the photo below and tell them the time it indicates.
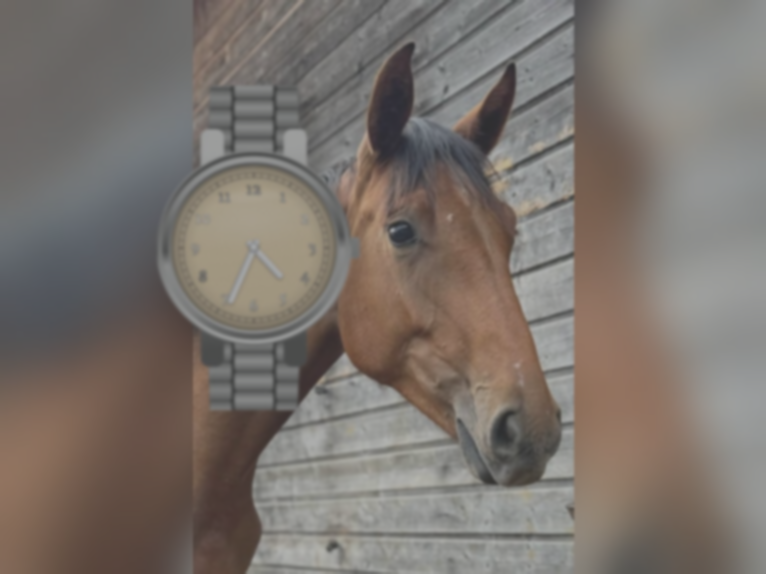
4:34
